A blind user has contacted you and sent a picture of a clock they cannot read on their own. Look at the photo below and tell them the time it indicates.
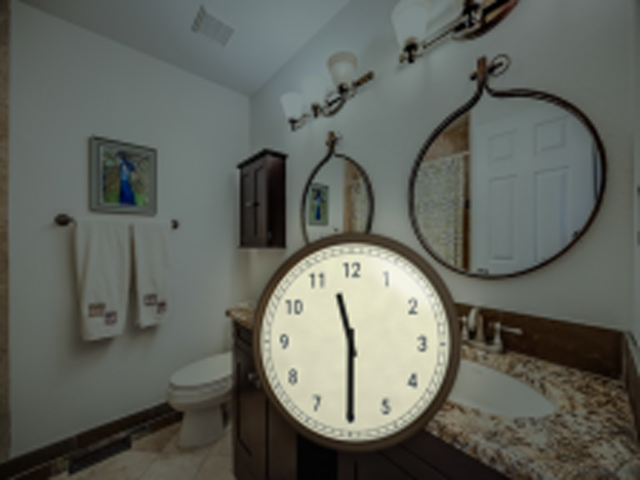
11:30
